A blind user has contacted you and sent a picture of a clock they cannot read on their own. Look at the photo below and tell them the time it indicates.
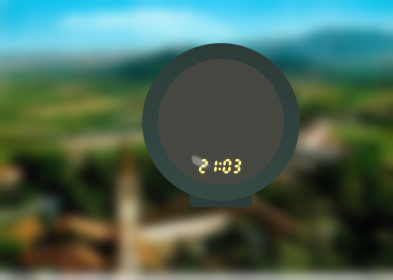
21:03
